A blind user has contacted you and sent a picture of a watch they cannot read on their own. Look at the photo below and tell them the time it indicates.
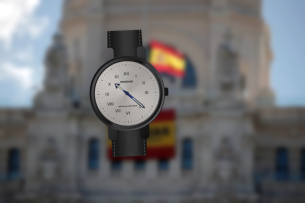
10:22
